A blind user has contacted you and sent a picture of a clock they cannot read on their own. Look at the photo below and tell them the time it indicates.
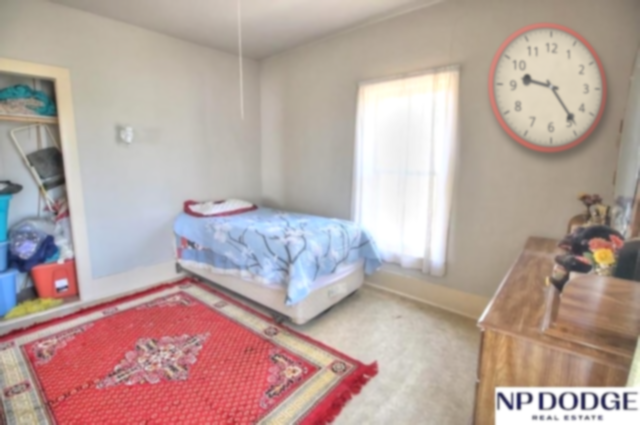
9:24
